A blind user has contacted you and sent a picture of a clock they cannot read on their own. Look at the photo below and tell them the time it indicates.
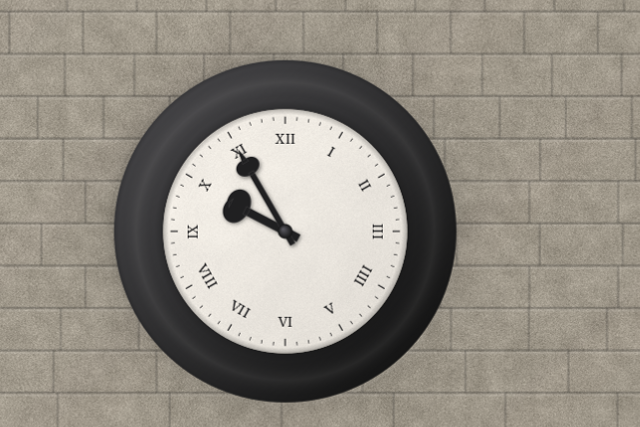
9:55
